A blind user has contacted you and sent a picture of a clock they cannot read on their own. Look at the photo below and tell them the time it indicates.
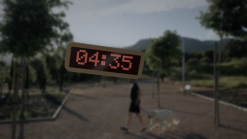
4:35
